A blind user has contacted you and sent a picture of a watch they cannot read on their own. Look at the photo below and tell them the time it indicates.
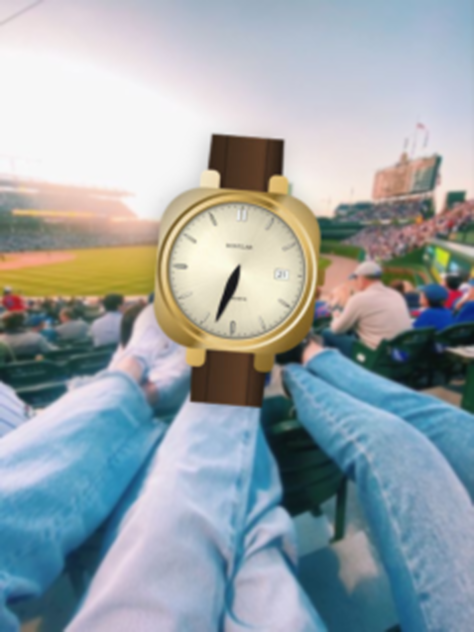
6:33
